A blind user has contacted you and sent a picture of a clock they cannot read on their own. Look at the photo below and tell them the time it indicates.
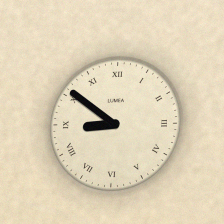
8:51
